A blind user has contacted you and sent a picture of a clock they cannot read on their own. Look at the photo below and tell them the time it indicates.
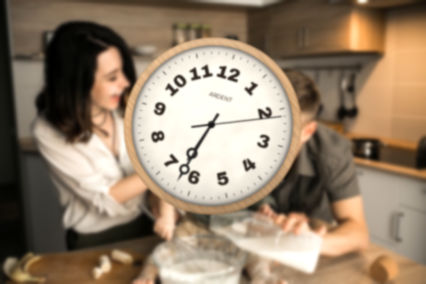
6:32:11
